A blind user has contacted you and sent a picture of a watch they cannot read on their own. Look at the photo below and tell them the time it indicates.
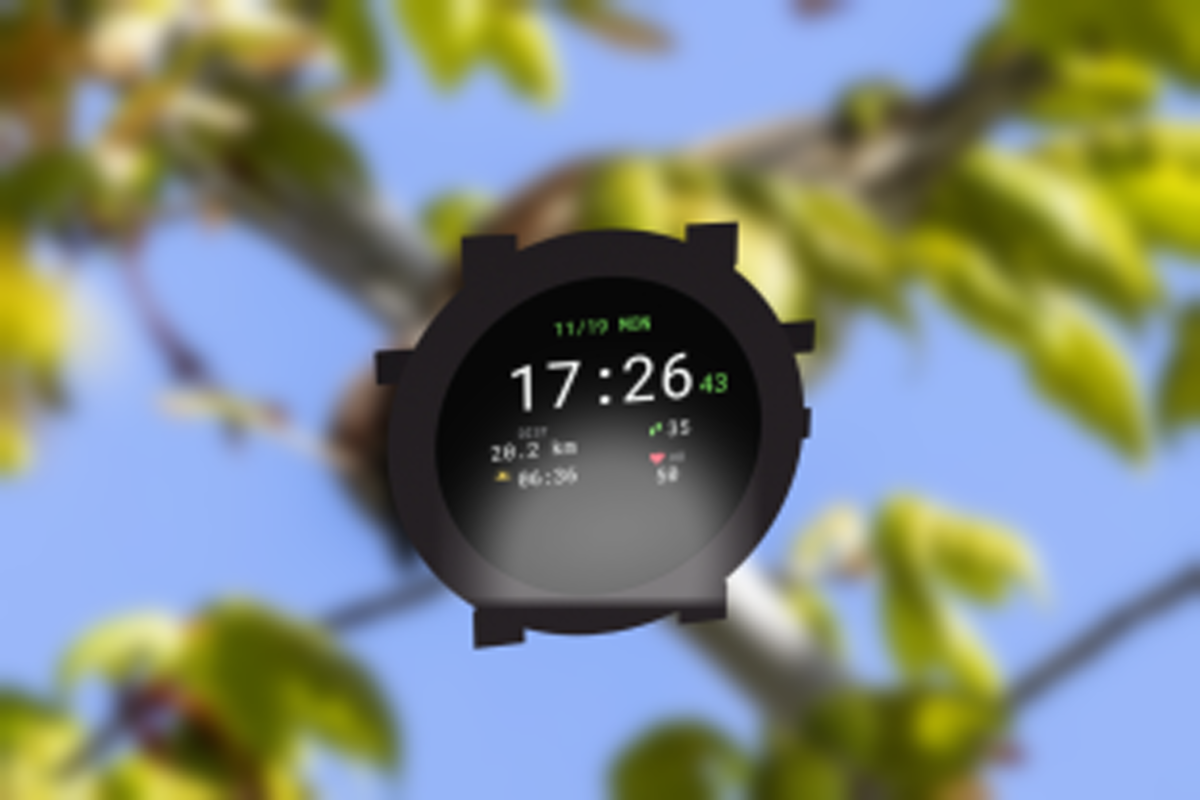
17:26
